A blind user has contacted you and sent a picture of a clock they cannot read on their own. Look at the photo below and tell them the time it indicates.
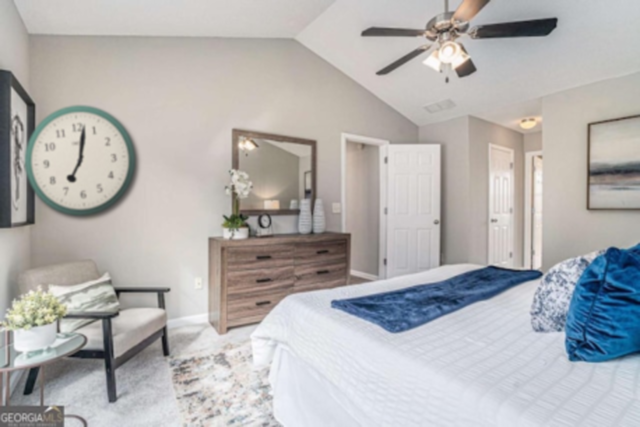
7:02
